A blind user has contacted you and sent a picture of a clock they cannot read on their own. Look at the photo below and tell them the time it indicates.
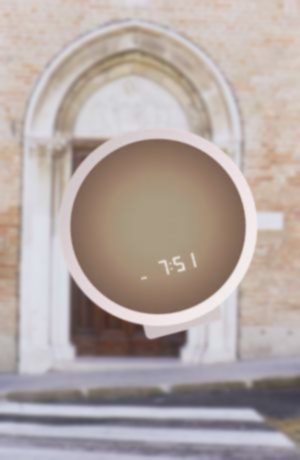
7:51
